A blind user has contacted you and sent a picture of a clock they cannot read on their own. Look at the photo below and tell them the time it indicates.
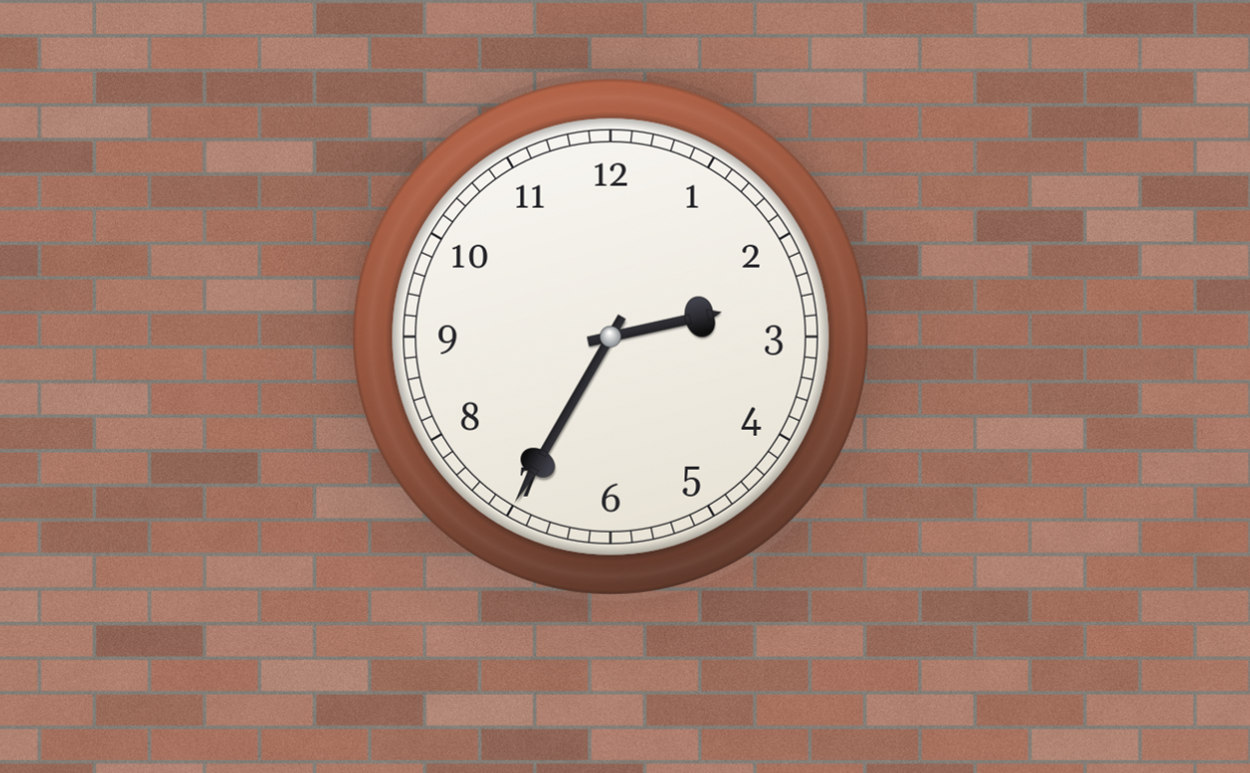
2:35
